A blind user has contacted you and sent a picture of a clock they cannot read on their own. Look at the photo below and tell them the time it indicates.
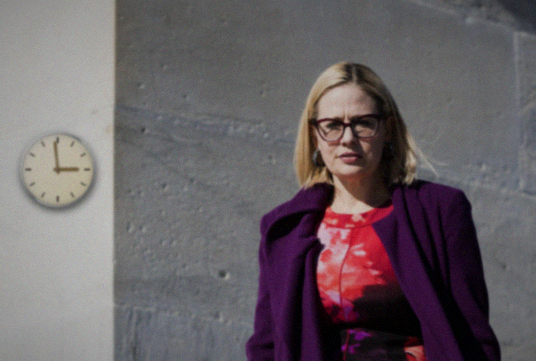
2:59
